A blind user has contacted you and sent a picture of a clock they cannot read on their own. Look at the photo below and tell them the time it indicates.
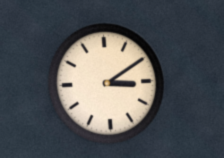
3:10
